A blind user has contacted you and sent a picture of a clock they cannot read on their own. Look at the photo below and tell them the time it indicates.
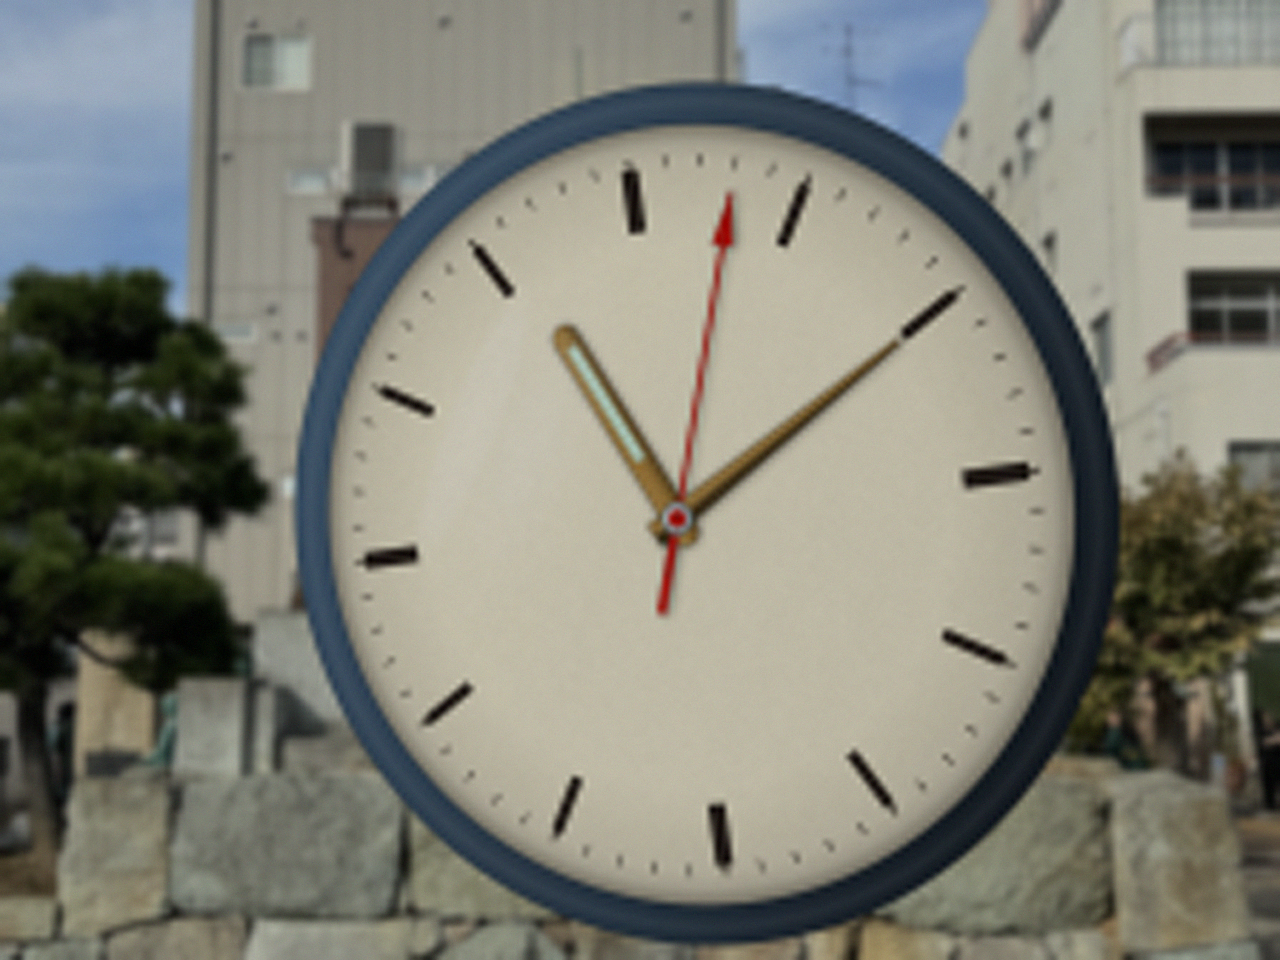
11:10:03
